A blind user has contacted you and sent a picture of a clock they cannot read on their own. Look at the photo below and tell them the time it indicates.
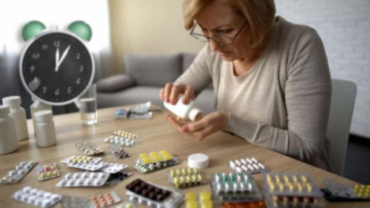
12:05
